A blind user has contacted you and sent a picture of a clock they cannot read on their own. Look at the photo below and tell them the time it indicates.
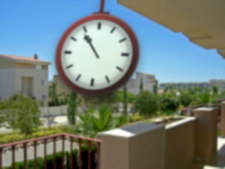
10:54
